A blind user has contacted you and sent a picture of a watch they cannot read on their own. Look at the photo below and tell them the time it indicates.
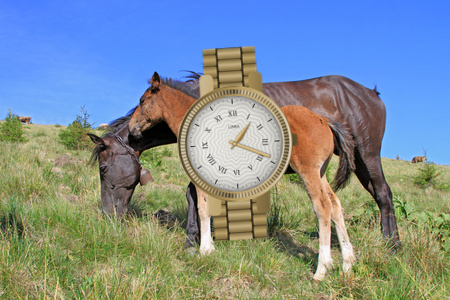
1:19
